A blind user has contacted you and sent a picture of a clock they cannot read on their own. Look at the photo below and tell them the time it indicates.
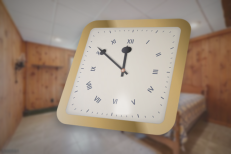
11:51
